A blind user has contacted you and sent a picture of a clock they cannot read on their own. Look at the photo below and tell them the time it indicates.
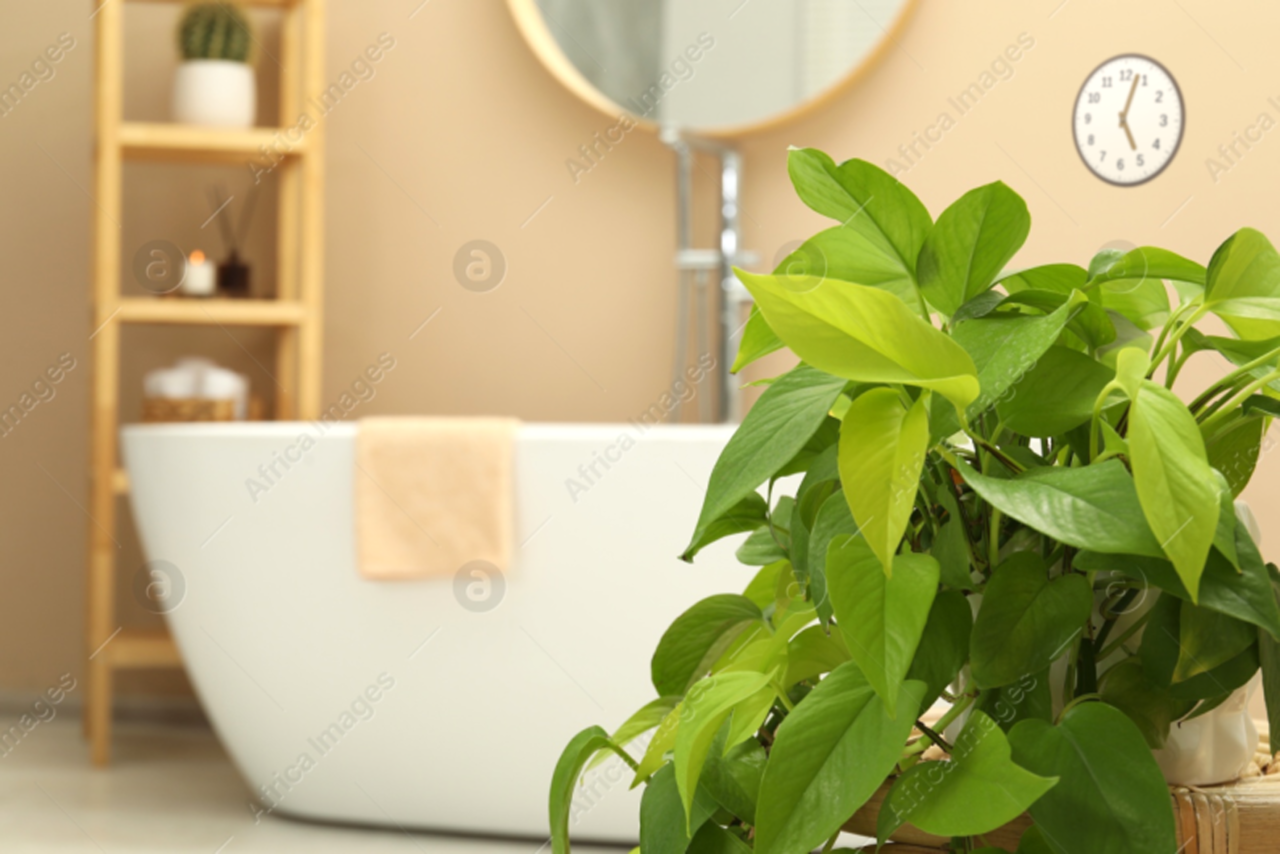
5:03
